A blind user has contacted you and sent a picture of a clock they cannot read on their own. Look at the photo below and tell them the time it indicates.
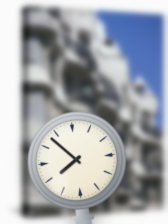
7:53
